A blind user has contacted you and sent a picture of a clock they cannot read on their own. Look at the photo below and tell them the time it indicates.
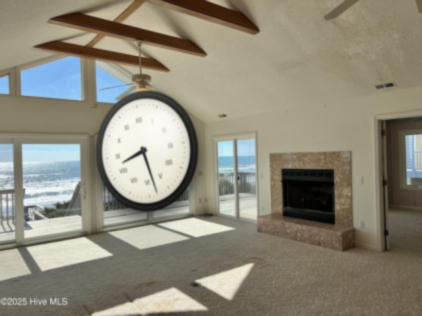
8:28
